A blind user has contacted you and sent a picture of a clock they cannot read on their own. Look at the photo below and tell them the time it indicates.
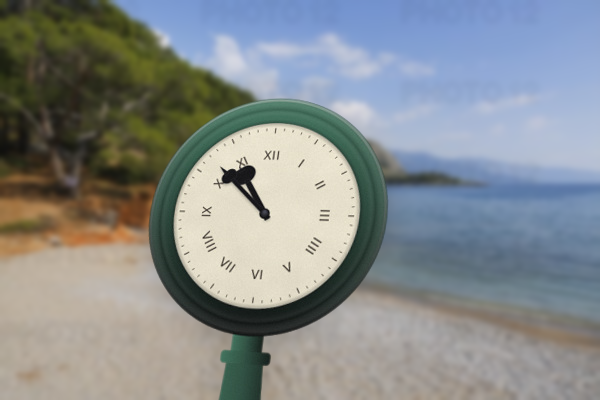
10:52
